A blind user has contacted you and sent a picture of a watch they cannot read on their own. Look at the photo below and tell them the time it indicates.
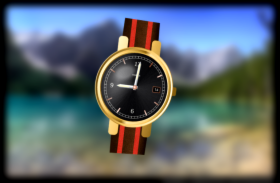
9:01
